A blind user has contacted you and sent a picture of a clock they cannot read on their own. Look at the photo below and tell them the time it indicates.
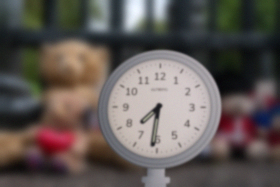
7:31
